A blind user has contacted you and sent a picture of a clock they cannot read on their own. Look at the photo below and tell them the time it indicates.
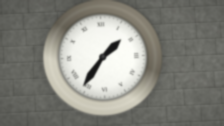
1:36
